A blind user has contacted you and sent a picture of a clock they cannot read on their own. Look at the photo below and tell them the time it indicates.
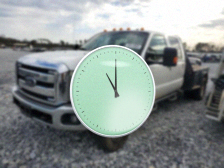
11:00
